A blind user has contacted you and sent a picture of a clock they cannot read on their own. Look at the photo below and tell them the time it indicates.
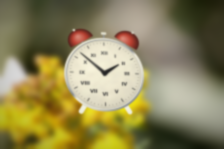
1:52
